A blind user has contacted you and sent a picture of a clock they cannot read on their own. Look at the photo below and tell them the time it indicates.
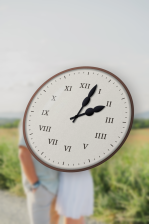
2:03
